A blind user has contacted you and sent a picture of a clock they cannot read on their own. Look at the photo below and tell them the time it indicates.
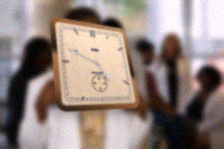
4:49
